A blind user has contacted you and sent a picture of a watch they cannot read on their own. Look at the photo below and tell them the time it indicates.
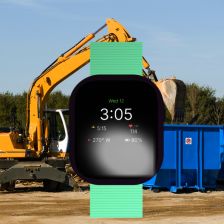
3:05
